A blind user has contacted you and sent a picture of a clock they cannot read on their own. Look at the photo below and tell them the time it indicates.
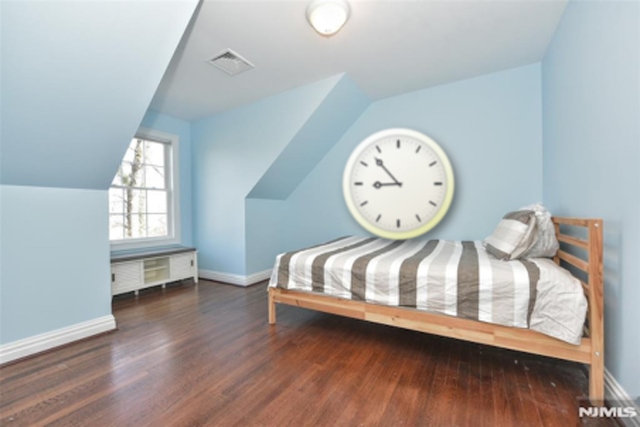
8:53
